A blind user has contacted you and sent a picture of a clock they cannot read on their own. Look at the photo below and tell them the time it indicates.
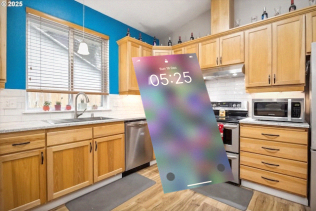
5:25
